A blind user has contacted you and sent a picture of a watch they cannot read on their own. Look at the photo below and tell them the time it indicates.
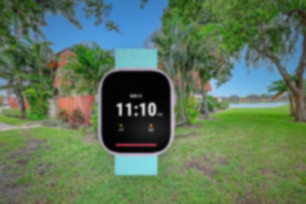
11:10
